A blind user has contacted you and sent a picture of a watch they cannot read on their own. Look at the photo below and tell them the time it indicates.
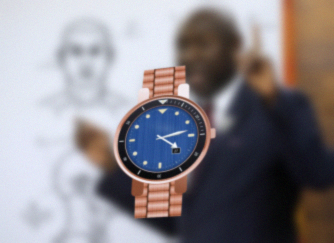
4:13
